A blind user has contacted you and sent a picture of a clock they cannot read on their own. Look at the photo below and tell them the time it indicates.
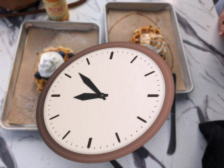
8:52
